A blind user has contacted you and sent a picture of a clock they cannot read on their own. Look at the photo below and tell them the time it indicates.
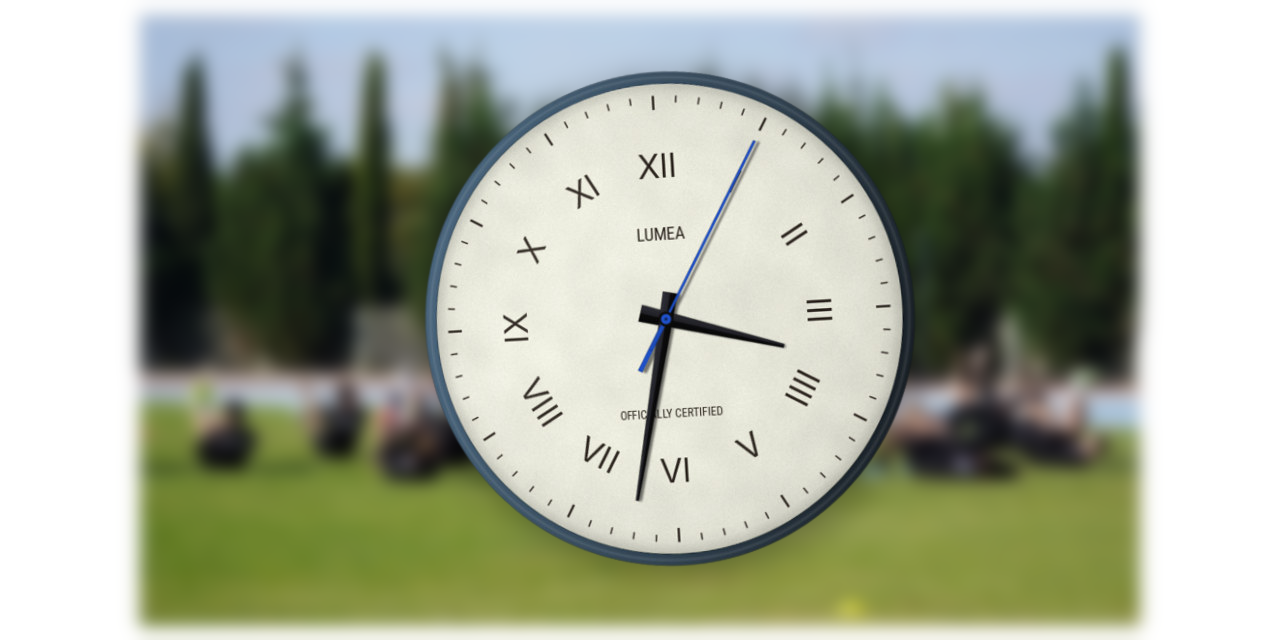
3:32:05
